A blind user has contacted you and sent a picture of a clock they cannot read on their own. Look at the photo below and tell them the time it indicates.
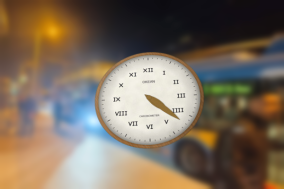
4:22
